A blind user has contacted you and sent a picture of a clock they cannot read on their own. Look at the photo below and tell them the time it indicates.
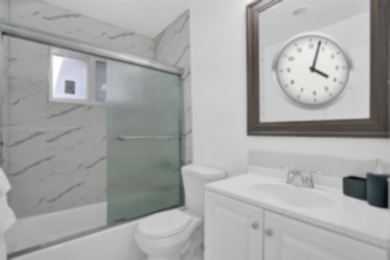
4:03
